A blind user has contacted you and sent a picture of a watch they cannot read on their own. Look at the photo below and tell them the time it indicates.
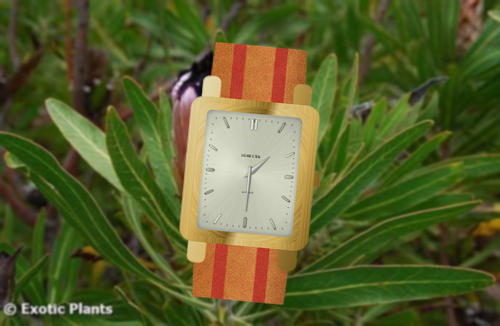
1:30
